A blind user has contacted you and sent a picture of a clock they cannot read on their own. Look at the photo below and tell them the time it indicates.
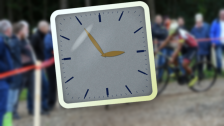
2:55
